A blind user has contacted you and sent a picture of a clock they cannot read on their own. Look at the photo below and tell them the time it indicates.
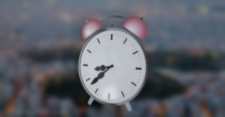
8:38
